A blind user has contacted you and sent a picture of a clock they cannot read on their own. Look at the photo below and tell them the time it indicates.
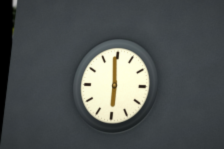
5:59
